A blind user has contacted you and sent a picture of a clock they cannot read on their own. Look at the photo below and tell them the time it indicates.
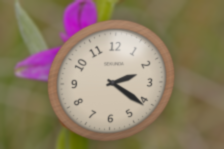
2:21
